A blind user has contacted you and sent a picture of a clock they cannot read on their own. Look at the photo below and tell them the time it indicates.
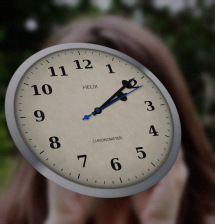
2:09:11
